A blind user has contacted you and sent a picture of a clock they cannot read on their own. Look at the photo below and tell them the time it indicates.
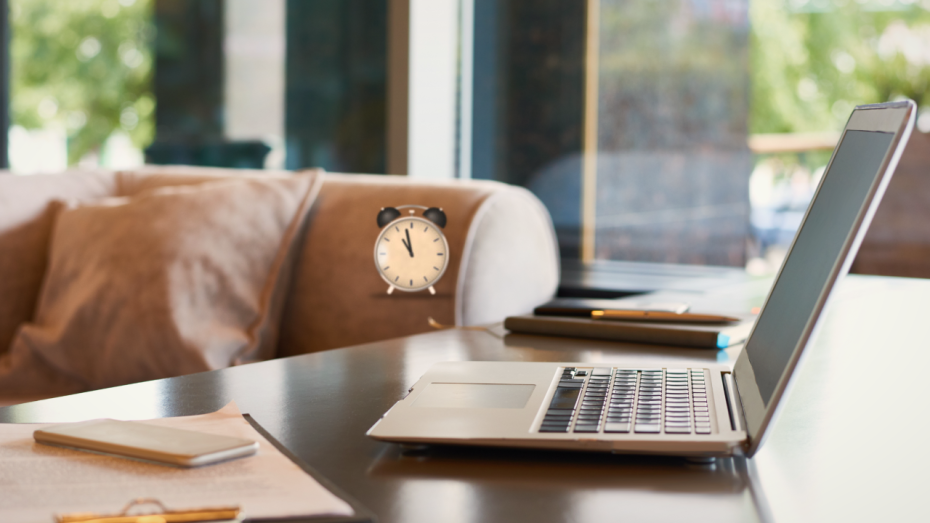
10:58
